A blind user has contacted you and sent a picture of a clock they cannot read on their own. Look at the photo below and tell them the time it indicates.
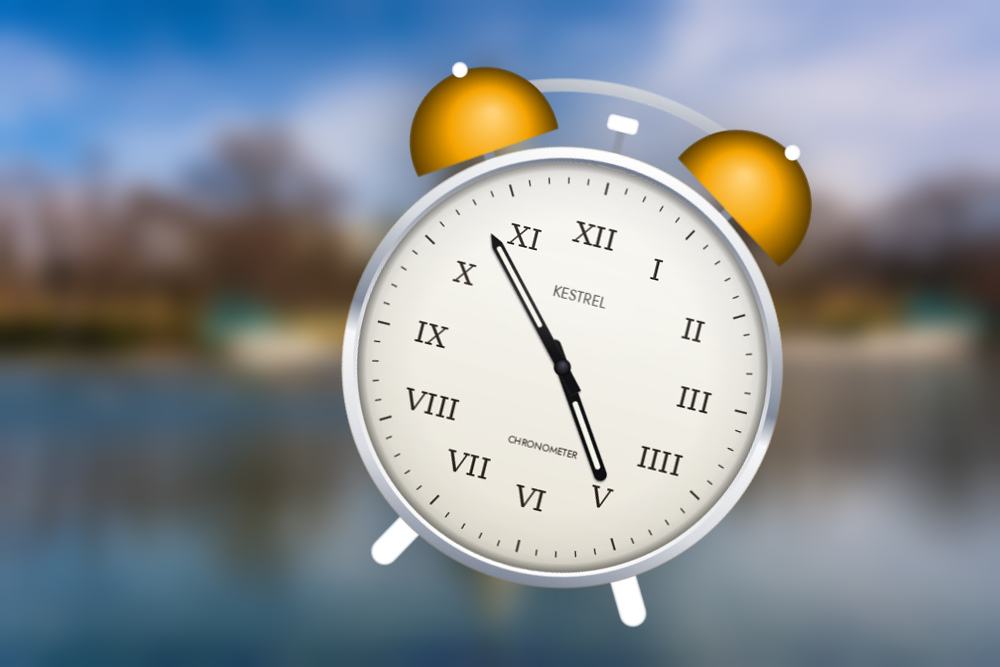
4:53
